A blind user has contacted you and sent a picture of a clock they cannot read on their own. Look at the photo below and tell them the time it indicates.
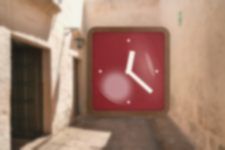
12:22
